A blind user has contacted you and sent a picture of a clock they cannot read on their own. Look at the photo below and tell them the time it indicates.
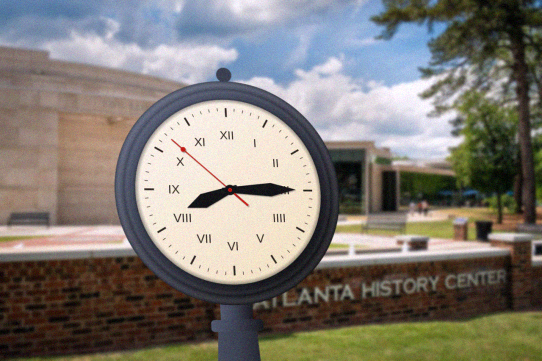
8:14:52
